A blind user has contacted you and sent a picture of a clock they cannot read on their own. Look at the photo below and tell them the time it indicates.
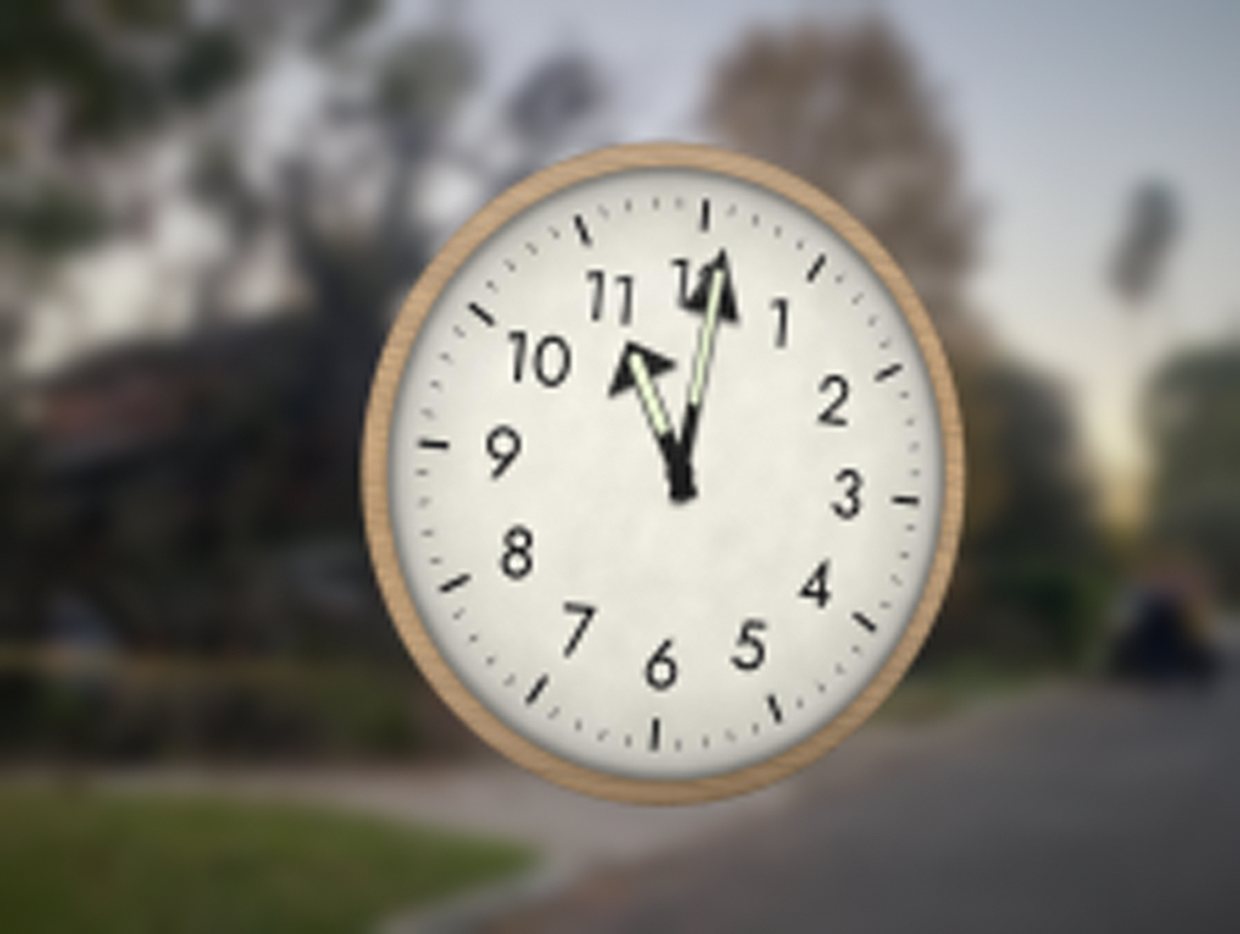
11:01
